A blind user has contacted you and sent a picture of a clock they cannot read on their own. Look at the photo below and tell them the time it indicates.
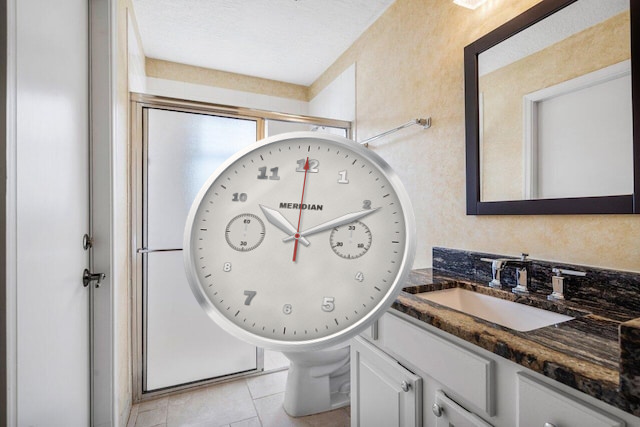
10:11
